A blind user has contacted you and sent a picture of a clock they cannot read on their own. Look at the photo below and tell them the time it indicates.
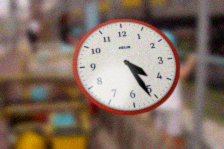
4:26
